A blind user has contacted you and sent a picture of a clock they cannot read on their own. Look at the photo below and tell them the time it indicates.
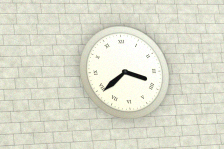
3:39
